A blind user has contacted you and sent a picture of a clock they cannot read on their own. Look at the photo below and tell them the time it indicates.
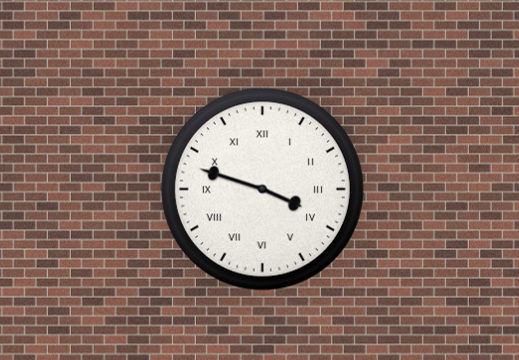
3:48
